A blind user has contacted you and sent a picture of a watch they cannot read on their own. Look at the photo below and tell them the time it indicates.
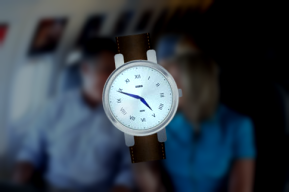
4:49
